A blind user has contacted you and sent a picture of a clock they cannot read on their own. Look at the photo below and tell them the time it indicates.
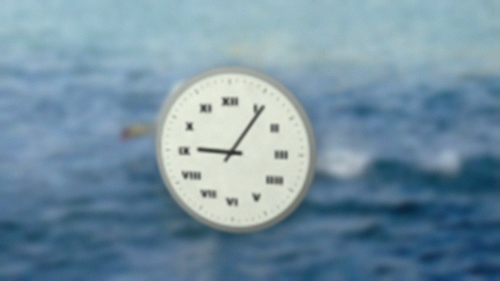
9:06
